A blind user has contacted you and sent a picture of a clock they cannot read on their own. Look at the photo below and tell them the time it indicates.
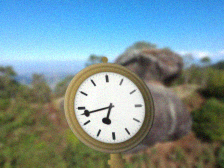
6:43
